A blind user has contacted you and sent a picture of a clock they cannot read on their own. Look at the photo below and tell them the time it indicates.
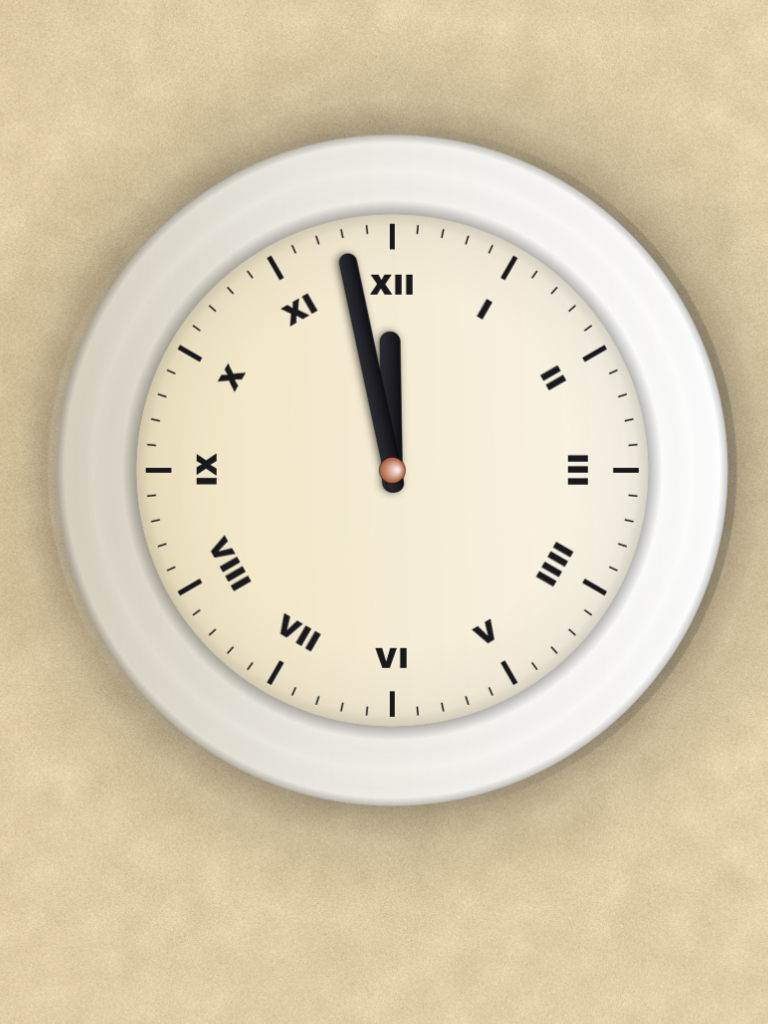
11:58
